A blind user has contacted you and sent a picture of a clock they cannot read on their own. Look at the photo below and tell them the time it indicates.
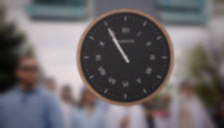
10:55
